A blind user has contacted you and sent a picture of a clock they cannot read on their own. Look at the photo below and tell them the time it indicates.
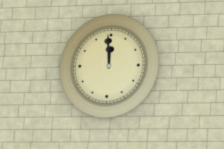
11:59
